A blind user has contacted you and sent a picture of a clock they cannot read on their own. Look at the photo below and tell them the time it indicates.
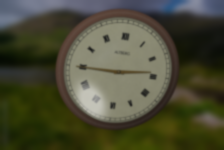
2:45
